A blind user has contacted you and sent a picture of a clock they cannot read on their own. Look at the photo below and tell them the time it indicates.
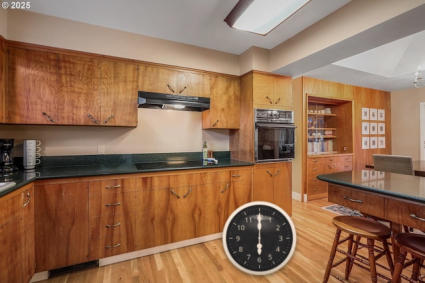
6:00
